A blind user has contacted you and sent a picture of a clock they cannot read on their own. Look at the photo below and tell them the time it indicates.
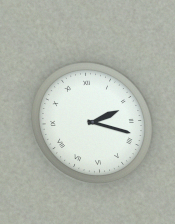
2:18
